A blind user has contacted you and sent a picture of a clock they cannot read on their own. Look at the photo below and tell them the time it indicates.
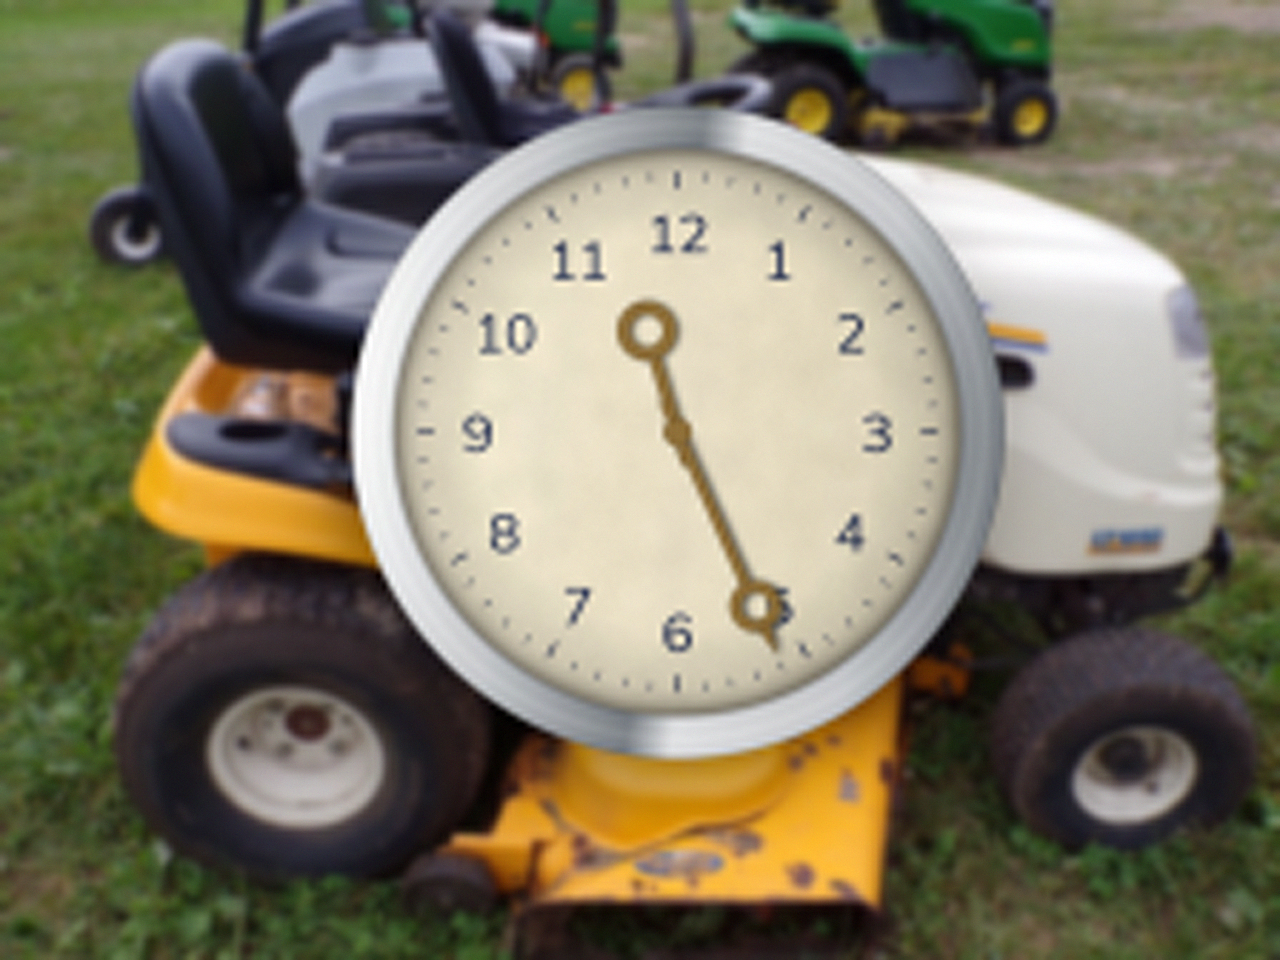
11:26
